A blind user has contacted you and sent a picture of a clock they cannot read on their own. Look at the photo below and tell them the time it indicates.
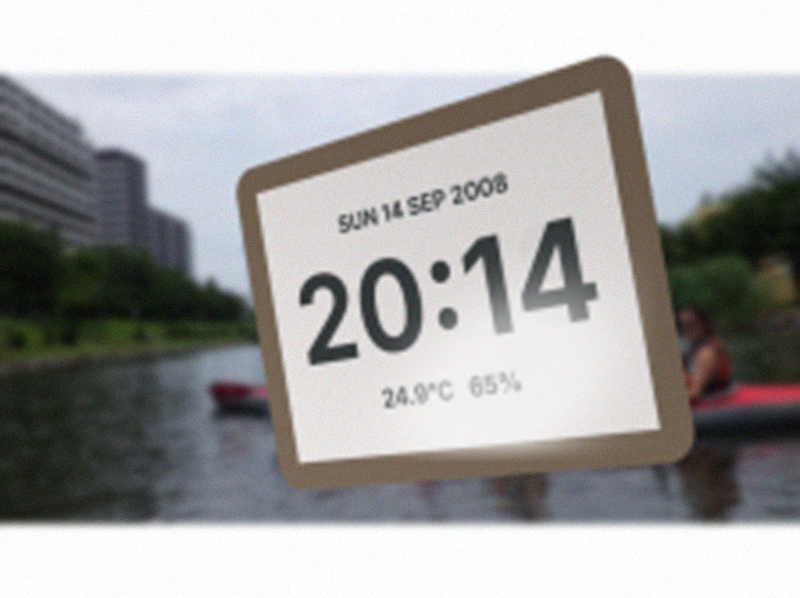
20:14
